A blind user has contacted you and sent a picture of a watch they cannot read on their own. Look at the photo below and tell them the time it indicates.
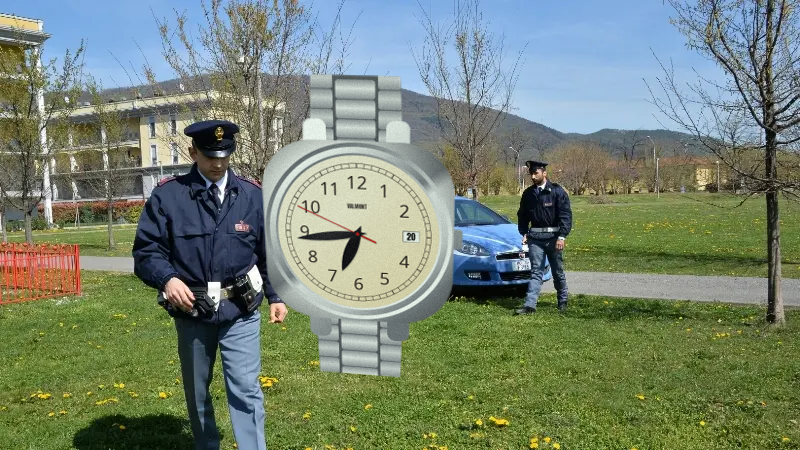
6:43:49
